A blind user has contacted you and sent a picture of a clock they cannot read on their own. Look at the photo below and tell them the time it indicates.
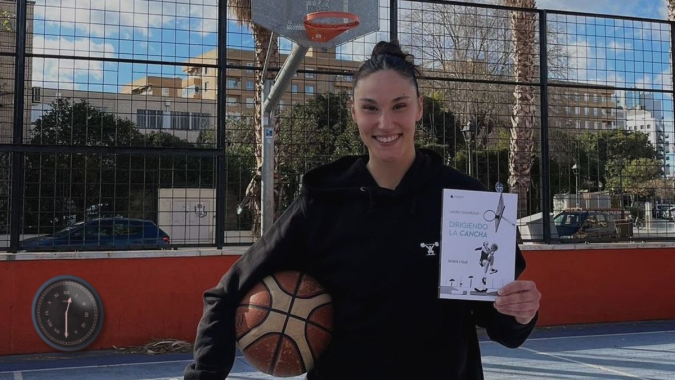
12:30
